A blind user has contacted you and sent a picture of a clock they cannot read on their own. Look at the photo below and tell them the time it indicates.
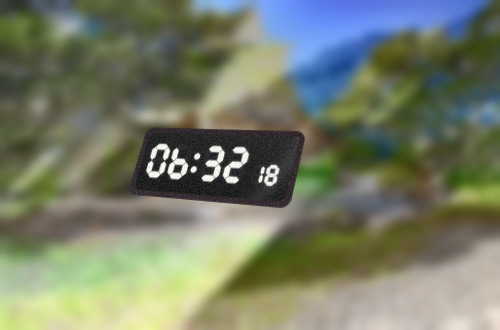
6:32:18
